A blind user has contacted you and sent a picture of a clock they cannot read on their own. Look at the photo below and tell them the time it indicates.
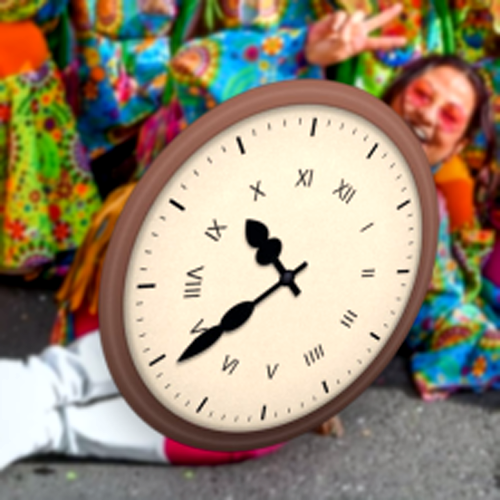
9:34
